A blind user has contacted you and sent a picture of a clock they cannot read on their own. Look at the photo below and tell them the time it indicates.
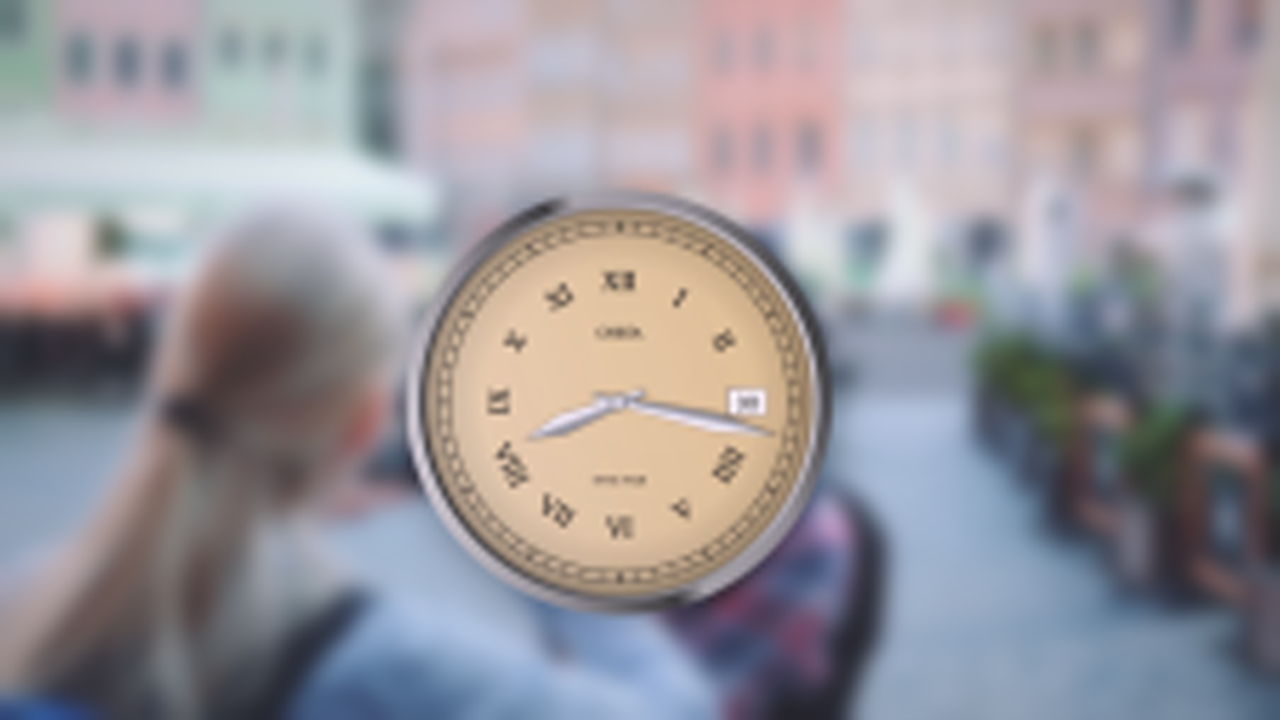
8:17
